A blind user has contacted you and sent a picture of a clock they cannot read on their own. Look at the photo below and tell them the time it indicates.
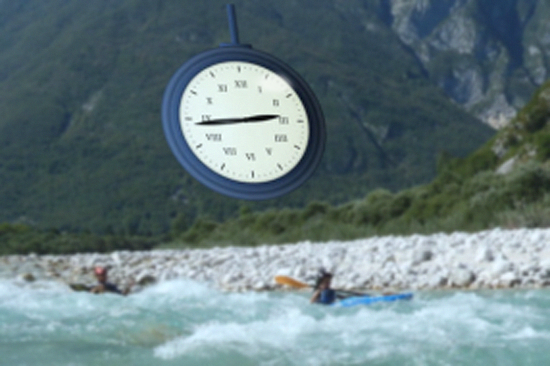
2:44
